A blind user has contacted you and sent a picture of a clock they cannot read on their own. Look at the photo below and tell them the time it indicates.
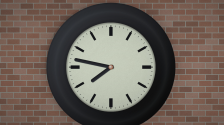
7:47
